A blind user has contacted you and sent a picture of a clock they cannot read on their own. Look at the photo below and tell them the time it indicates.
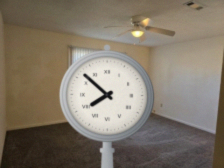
7:52
